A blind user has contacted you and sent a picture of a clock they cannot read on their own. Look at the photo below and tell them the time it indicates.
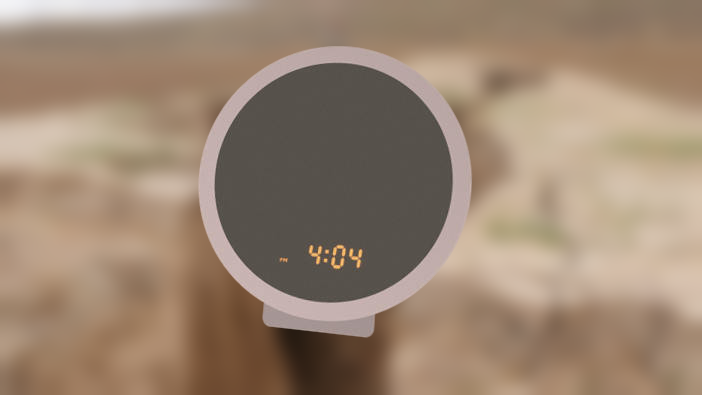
4:04
